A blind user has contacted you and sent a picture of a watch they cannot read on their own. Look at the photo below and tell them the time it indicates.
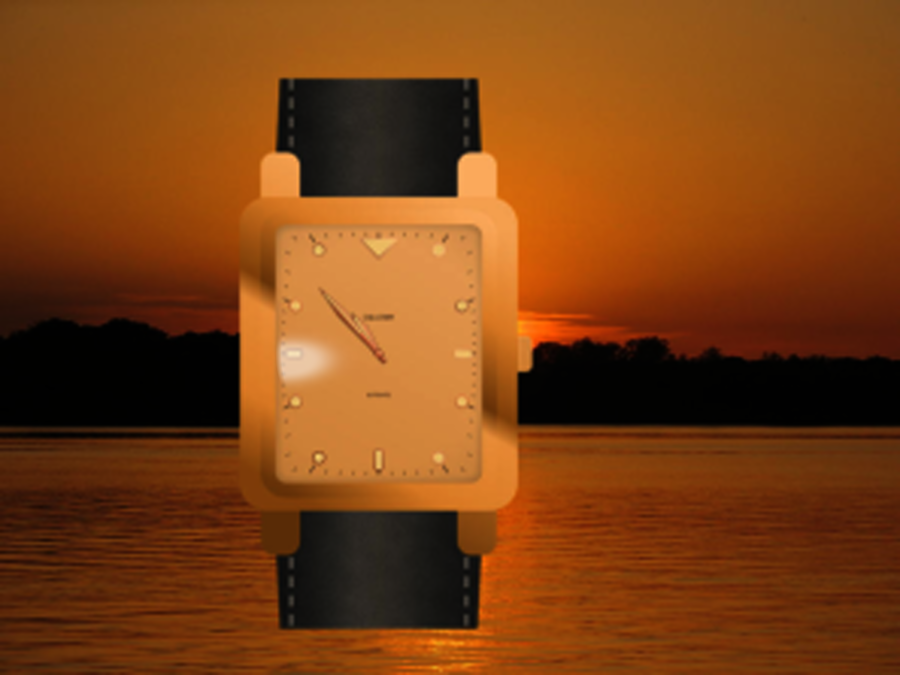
10:53
